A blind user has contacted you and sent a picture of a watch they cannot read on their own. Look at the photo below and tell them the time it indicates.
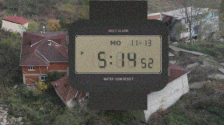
5:14:52
